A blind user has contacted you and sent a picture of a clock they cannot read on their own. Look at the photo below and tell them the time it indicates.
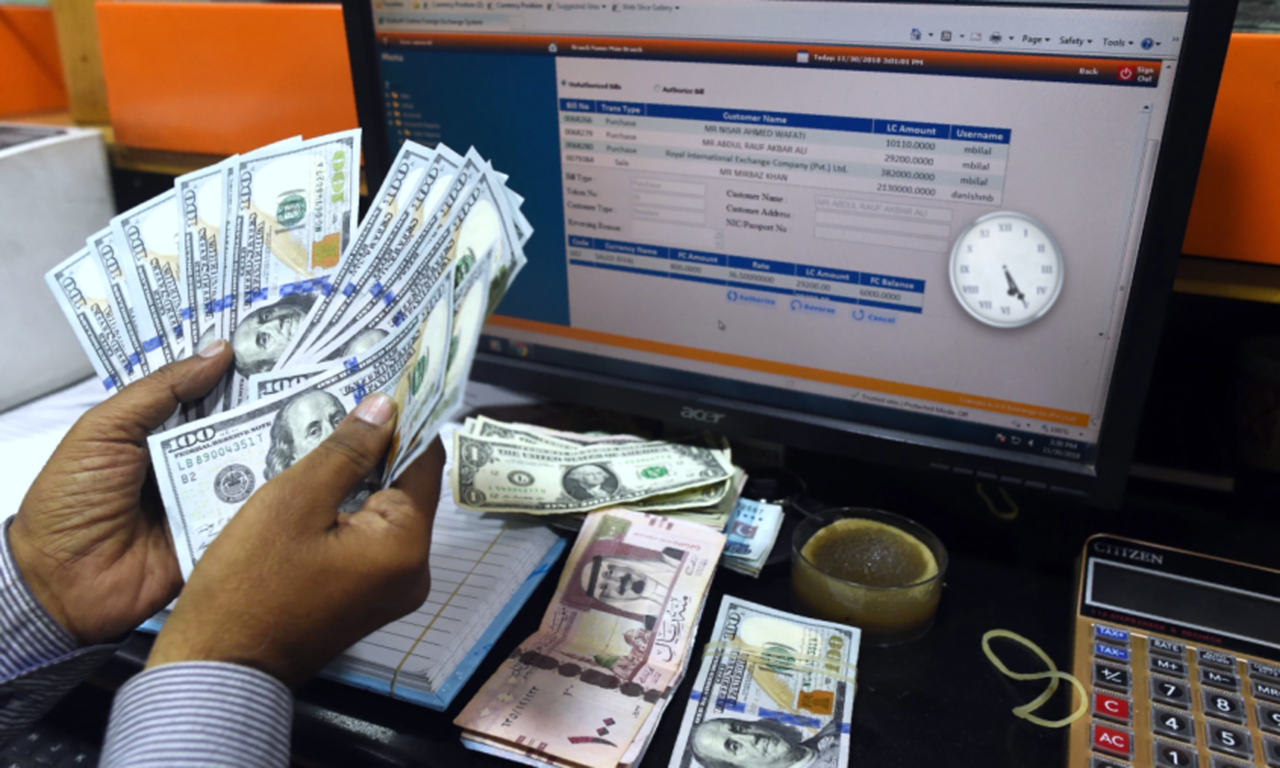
5:25
